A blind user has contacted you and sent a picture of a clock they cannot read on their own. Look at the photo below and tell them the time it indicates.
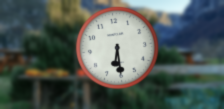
6:30
